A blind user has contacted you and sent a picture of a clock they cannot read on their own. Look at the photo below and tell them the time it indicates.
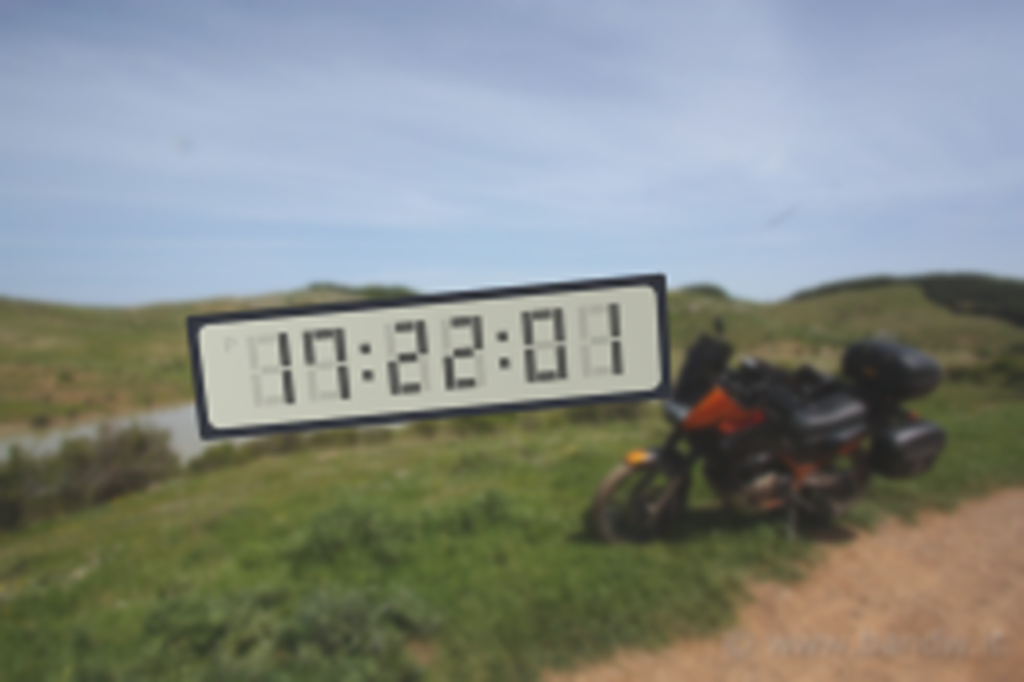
17:22:01
